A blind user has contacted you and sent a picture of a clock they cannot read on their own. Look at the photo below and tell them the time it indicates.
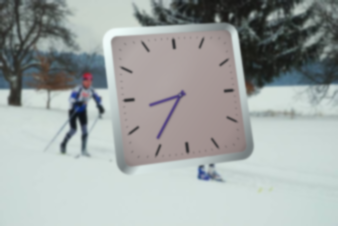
8:36
